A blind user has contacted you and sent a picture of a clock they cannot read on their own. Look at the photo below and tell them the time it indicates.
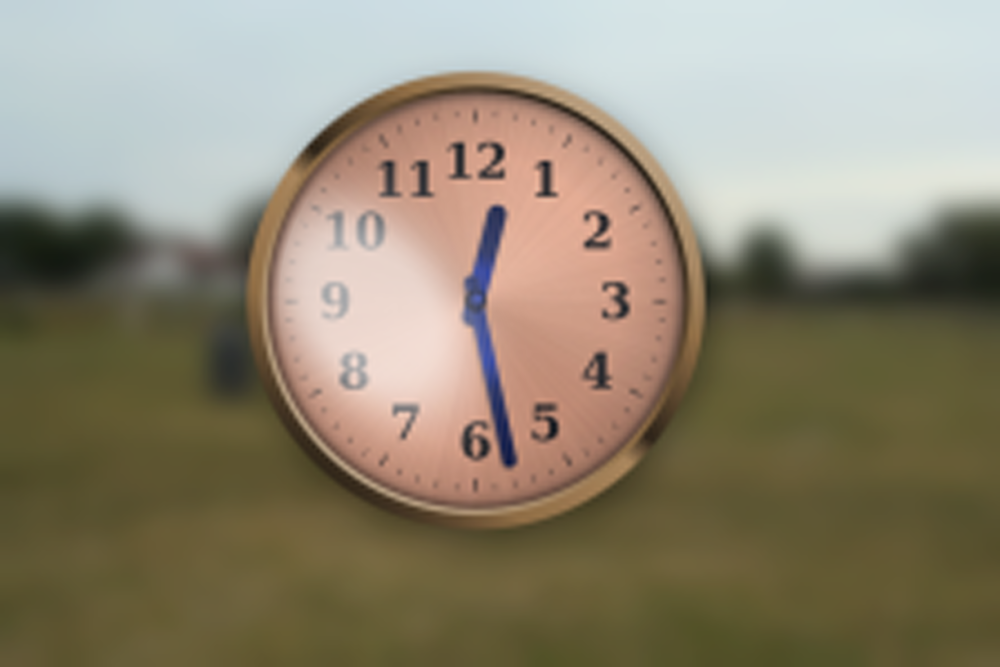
12:28
